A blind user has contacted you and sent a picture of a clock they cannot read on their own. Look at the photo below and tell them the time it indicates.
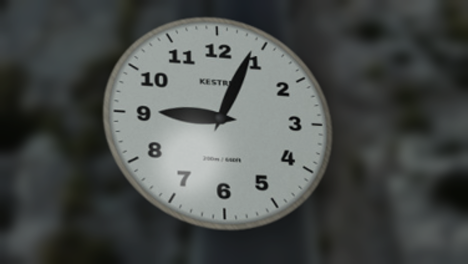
9:04
